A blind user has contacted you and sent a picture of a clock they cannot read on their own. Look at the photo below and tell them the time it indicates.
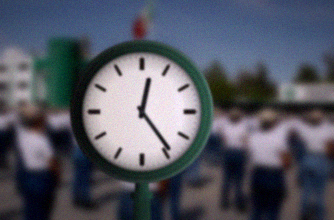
12:24
